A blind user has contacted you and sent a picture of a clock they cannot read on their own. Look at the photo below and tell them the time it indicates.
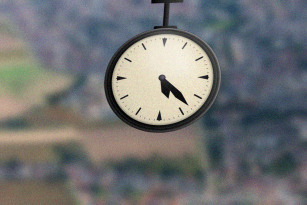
5:23
